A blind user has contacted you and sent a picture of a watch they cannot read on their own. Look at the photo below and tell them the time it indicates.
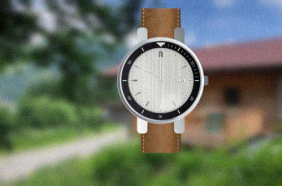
10:00
